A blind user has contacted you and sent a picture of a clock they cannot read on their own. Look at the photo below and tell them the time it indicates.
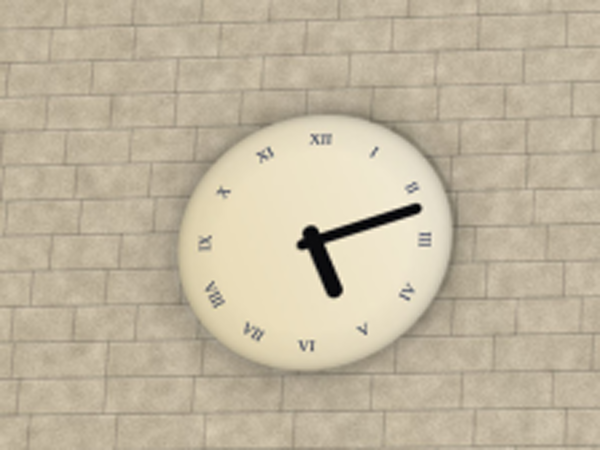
5:12
